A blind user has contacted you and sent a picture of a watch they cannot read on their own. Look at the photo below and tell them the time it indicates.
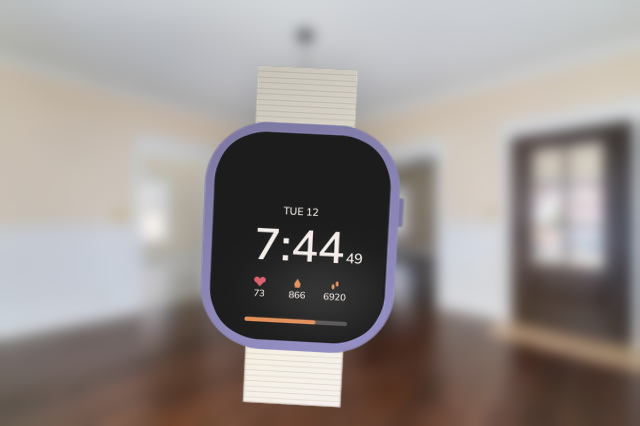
7:44:49
